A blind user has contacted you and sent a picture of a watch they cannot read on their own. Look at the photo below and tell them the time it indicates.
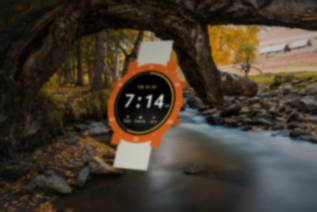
7:14
